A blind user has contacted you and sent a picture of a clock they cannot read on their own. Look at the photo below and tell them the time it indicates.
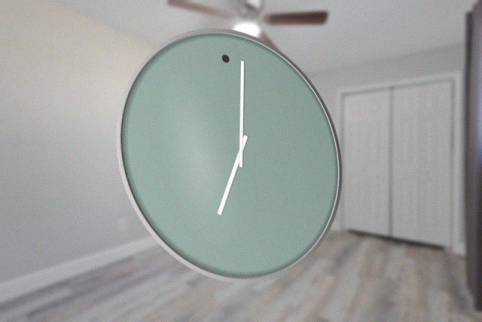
7:02
